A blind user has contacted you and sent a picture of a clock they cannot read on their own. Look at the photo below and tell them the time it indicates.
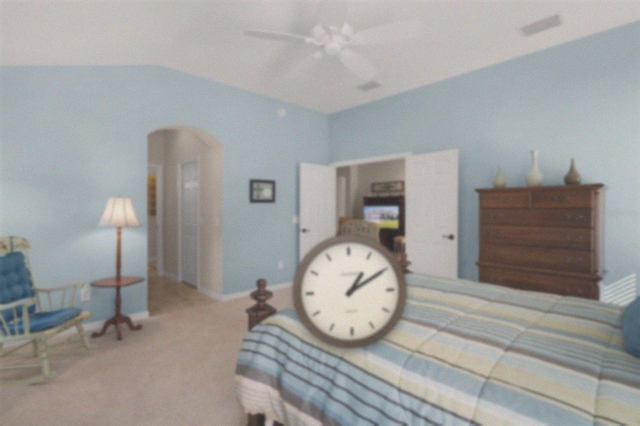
1:10
